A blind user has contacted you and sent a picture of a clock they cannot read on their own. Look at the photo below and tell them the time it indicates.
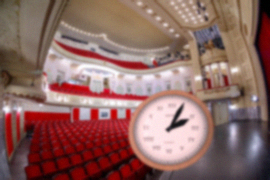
2:04
